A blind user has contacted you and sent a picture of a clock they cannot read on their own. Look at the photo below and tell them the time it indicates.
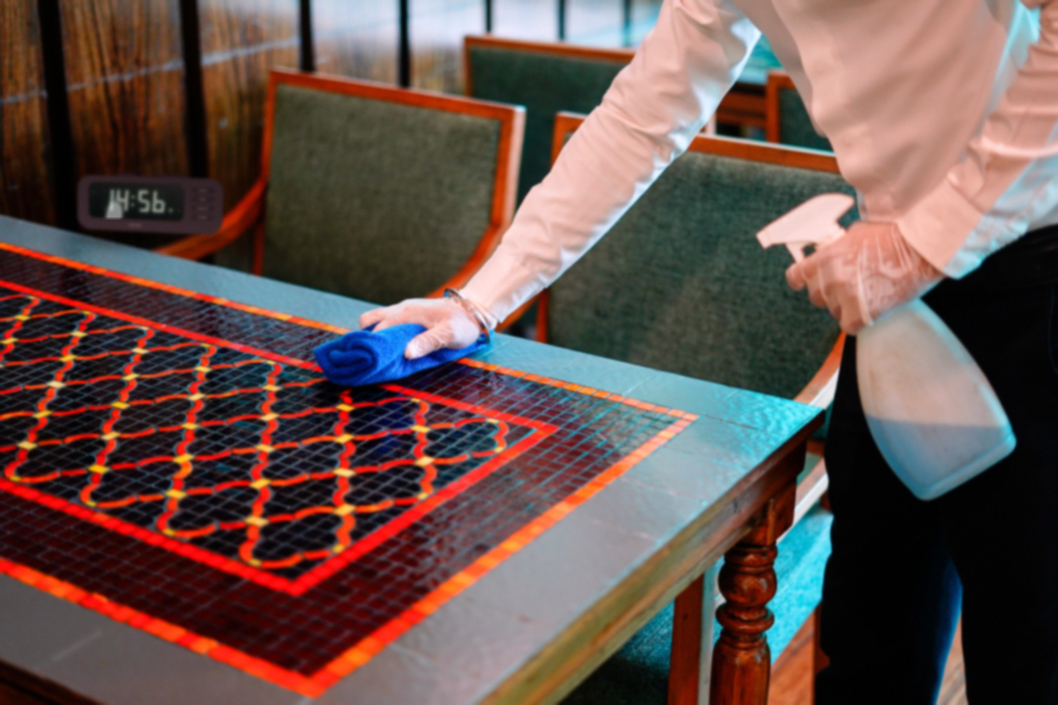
14:56
